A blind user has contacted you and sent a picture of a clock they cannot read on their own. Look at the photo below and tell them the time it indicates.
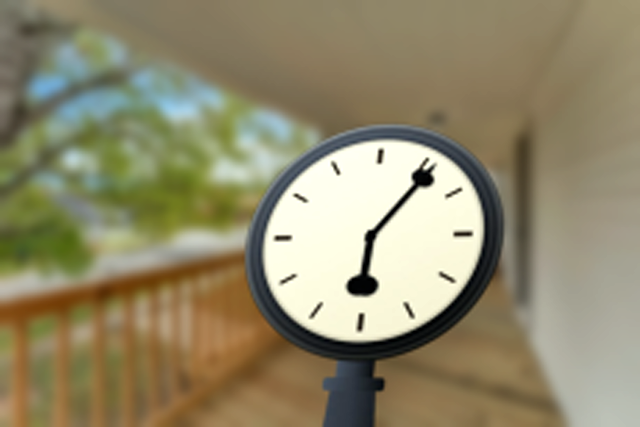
6:06
